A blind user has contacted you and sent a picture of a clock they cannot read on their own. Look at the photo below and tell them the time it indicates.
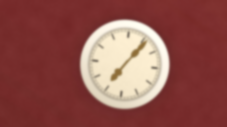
7:06
